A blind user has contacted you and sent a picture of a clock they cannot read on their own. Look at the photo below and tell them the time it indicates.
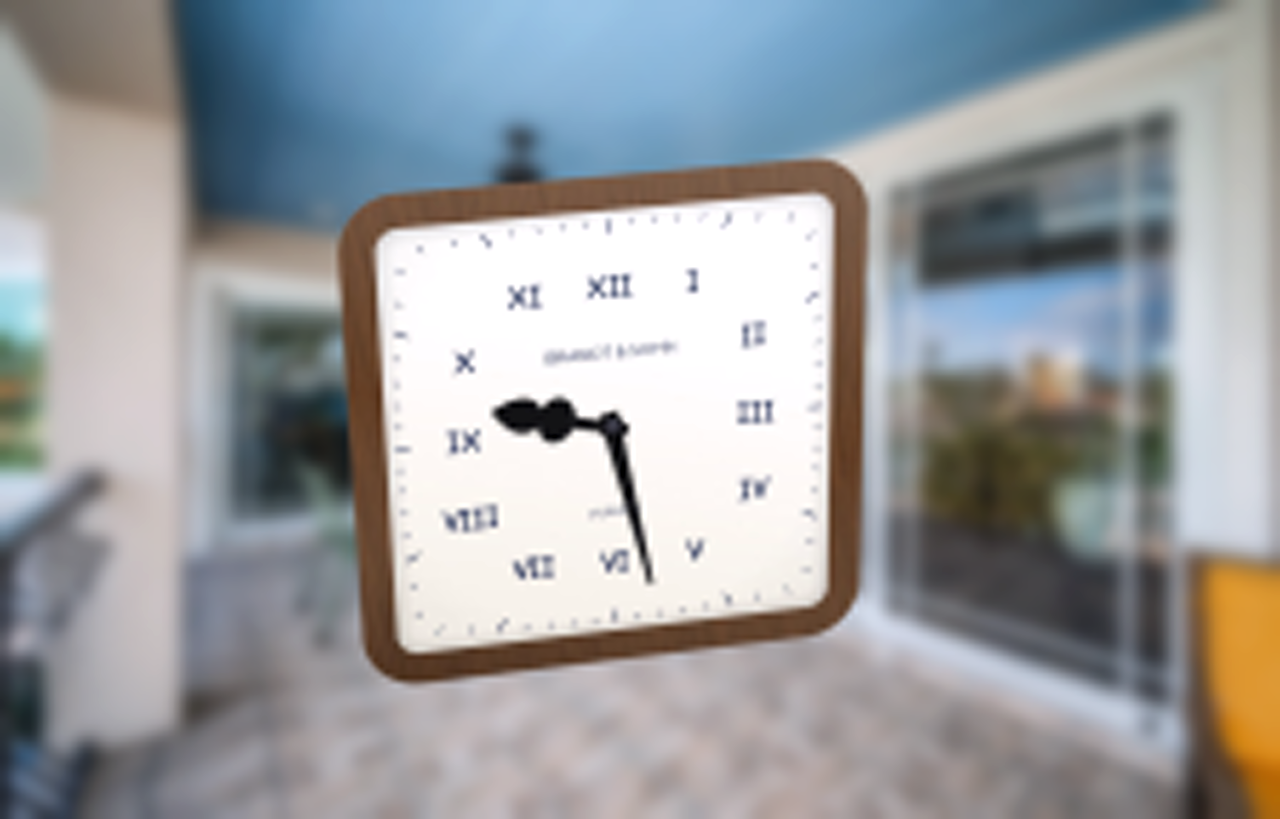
9:28
